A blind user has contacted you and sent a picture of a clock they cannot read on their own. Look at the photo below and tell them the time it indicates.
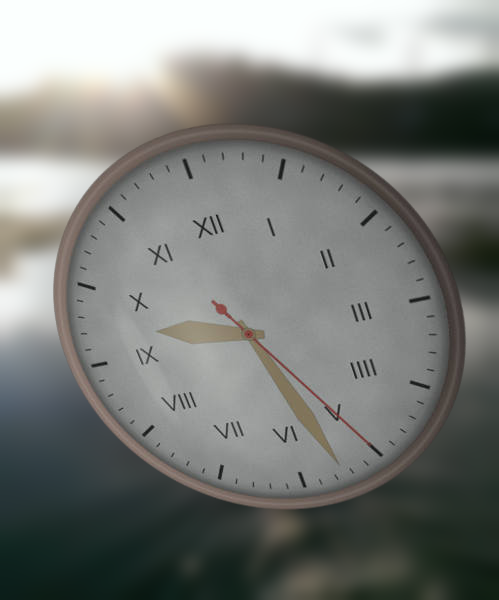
9:27:25
